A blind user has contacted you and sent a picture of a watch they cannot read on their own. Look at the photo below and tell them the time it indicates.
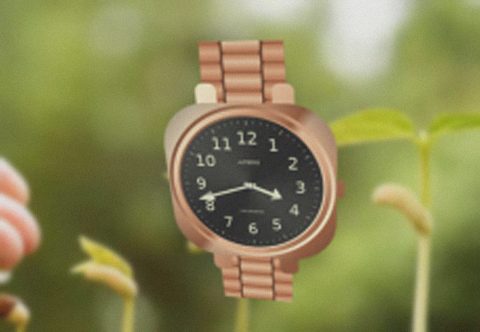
3:42
